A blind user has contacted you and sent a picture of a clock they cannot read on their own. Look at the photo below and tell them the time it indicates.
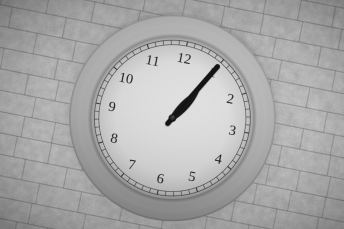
1:05
